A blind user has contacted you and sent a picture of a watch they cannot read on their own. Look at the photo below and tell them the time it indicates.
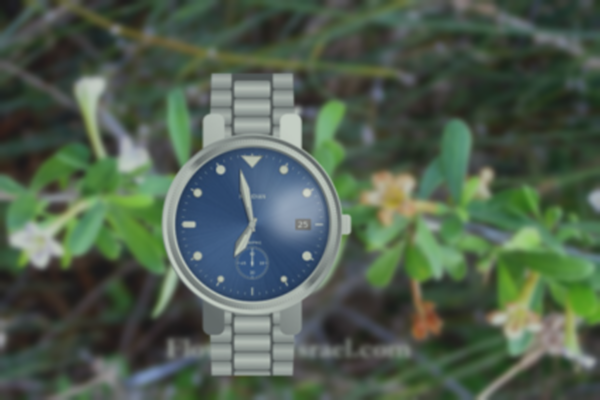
6:58
